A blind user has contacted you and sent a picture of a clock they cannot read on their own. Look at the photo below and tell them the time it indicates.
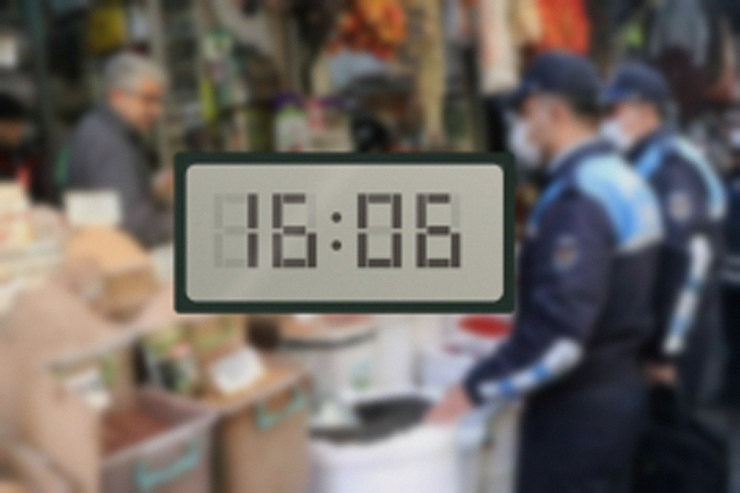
16:06
